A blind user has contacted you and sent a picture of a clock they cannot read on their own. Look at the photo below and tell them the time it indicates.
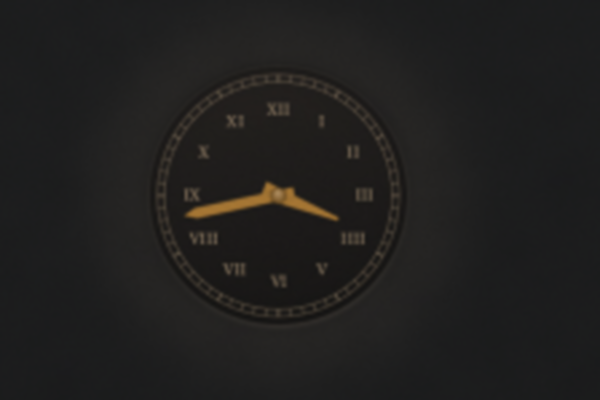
3:43
